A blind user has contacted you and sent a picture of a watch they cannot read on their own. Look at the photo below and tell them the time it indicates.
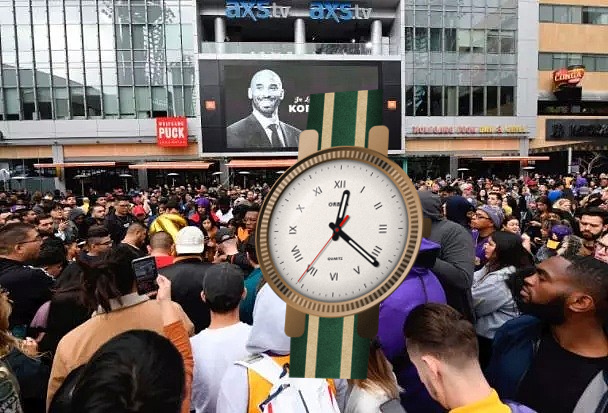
12:21:36
